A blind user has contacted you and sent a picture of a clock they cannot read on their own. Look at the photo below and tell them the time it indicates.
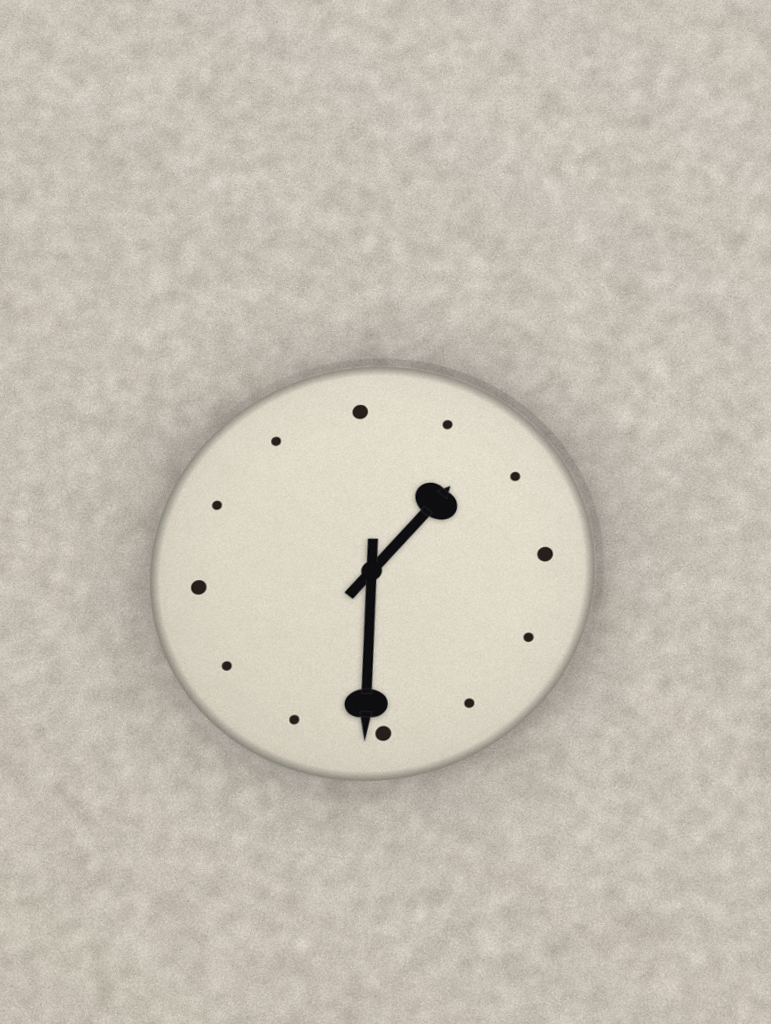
1:31
